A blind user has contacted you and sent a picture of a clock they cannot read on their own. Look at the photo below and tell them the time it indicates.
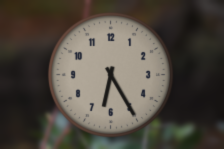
6:25
